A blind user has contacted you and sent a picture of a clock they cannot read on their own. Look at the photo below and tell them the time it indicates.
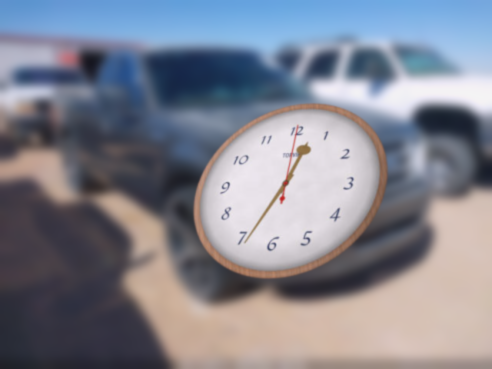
12:34:00
